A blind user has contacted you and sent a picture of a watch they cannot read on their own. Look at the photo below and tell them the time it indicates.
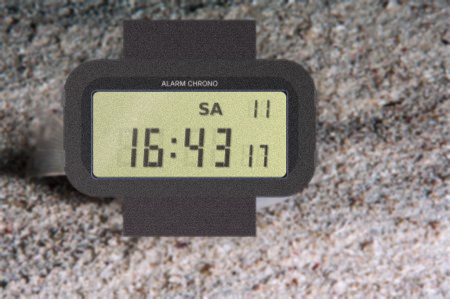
16:43:17
